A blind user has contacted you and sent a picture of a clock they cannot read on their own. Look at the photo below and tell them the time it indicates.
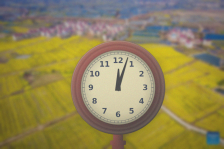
12:03
